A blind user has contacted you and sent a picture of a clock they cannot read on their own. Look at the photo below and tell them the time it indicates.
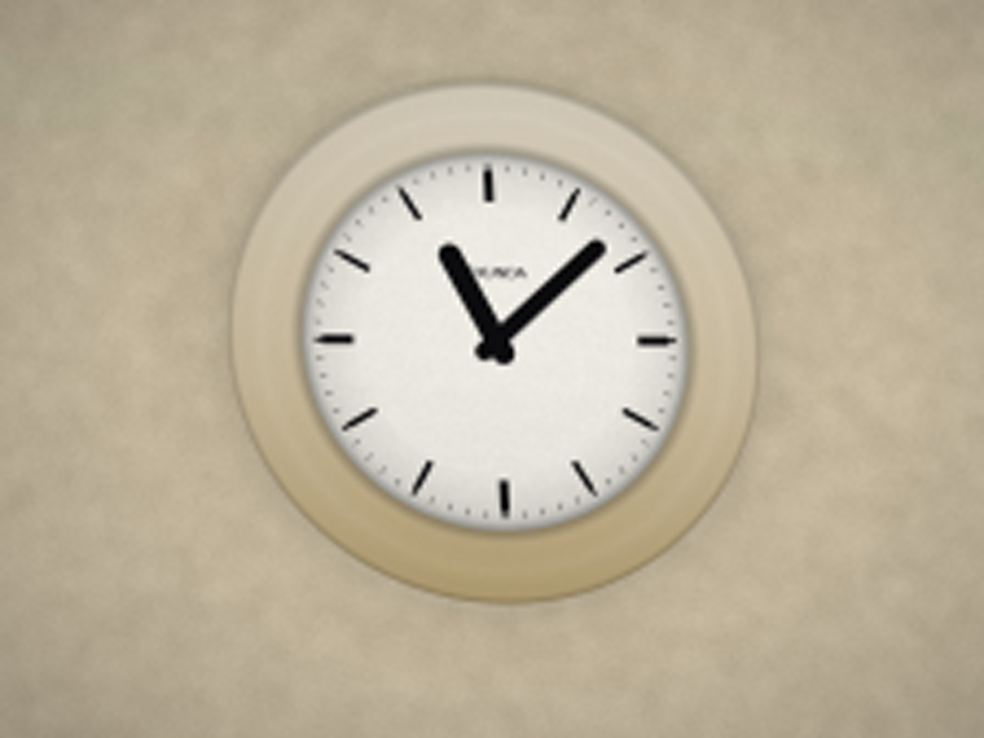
11:08
